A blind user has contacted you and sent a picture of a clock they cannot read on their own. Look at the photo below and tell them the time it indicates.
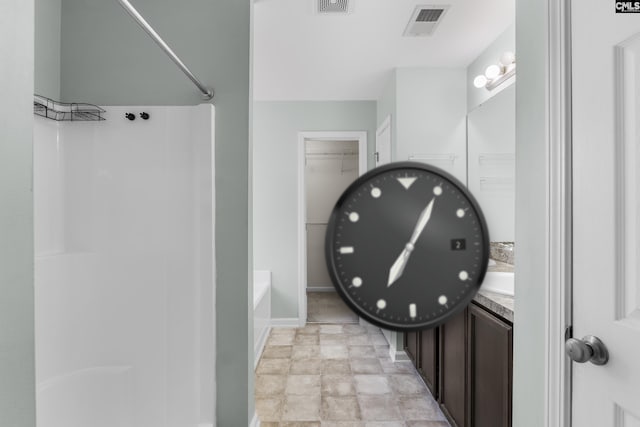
7:05
